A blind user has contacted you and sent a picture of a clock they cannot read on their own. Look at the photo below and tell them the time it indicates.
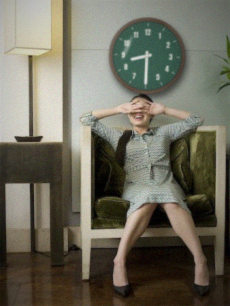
8:30
